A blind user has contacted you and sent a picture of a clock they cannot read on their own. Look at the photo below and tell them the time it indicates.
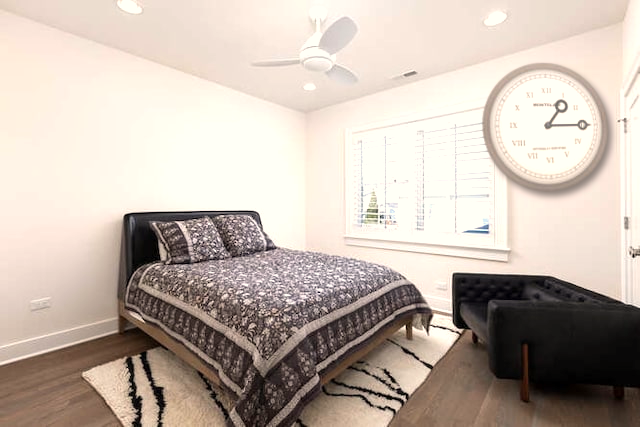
1:15
